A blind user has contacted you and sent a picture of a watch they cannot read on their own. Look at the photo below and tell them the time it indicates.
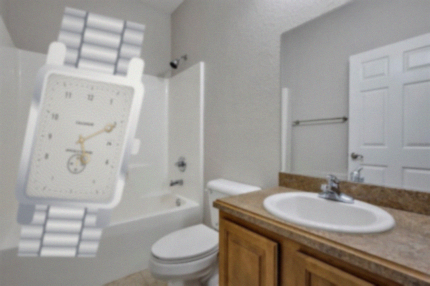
5:10
